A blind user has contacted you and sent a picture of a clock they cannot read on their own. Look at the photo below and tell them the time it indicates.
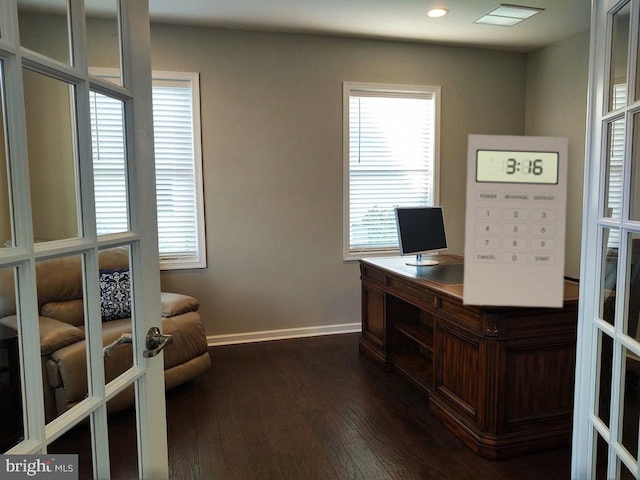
3:16
